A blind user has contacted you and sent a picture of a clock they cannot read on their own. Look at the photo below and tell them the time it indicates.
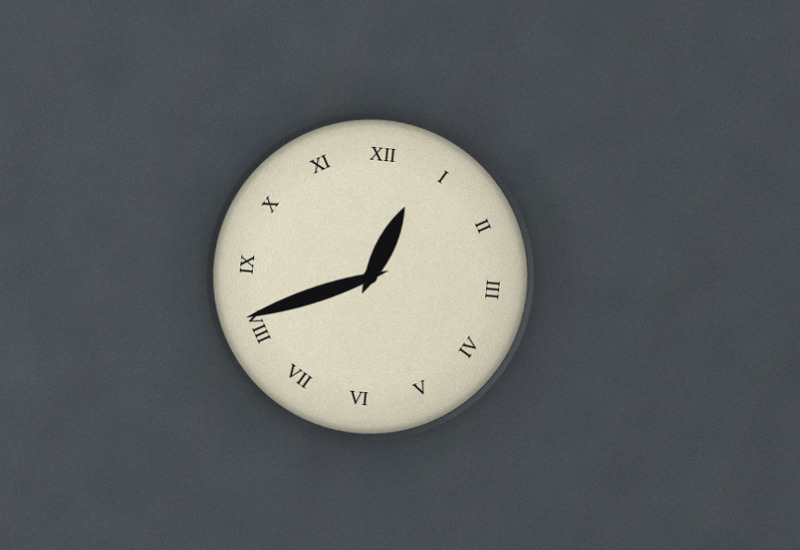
12:41
